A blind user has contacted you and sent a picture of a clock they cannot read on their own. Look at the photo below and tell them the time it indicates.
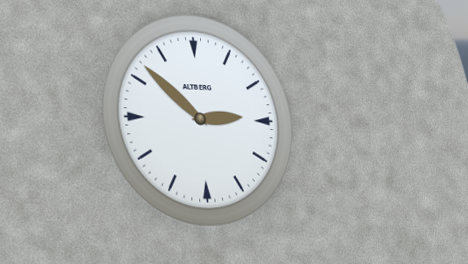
2:52
